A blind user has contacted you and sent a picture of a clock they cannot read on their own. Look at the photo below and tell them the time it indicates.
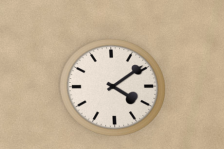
4:09
